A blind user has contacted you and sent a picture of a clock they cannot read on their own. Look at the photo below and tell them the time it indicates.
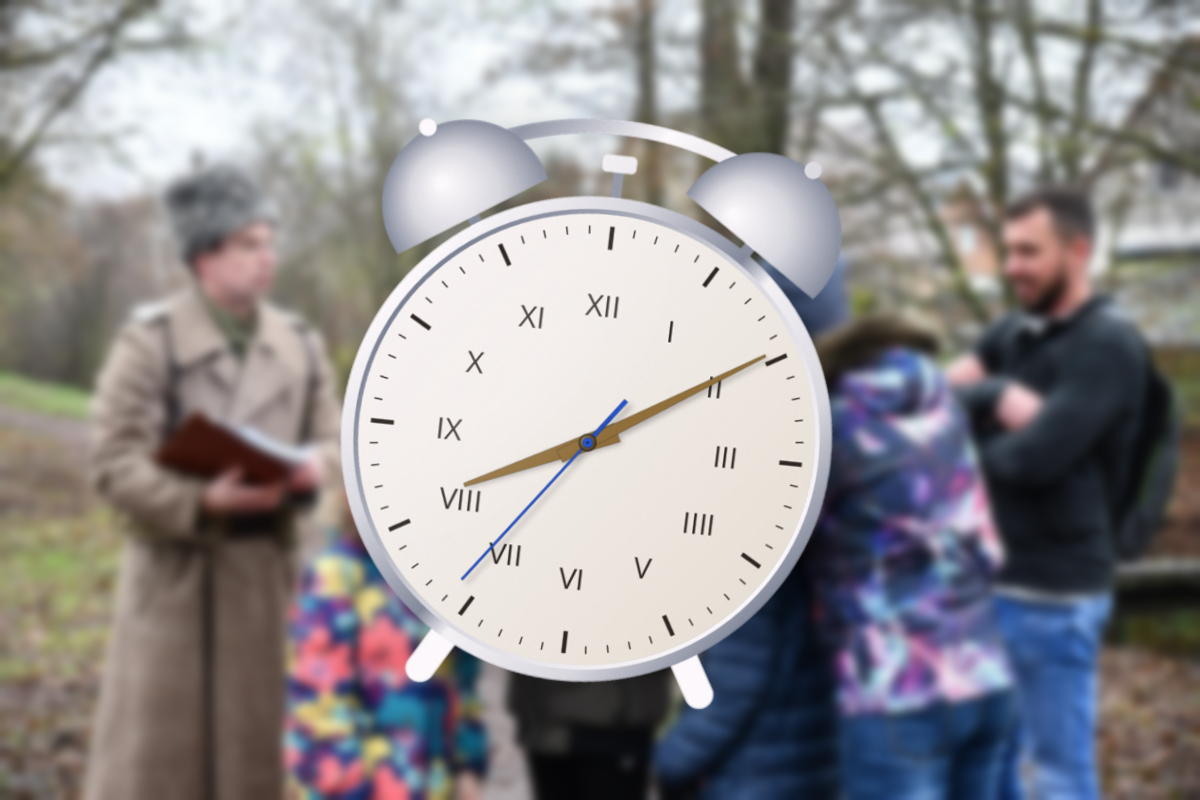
8:09:36
